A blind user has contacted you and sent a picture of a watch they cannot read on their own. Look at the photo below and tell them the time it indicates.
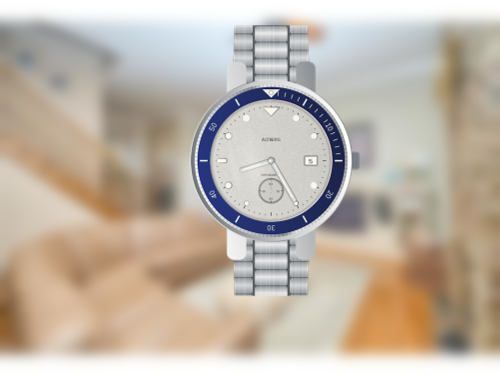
8:25
